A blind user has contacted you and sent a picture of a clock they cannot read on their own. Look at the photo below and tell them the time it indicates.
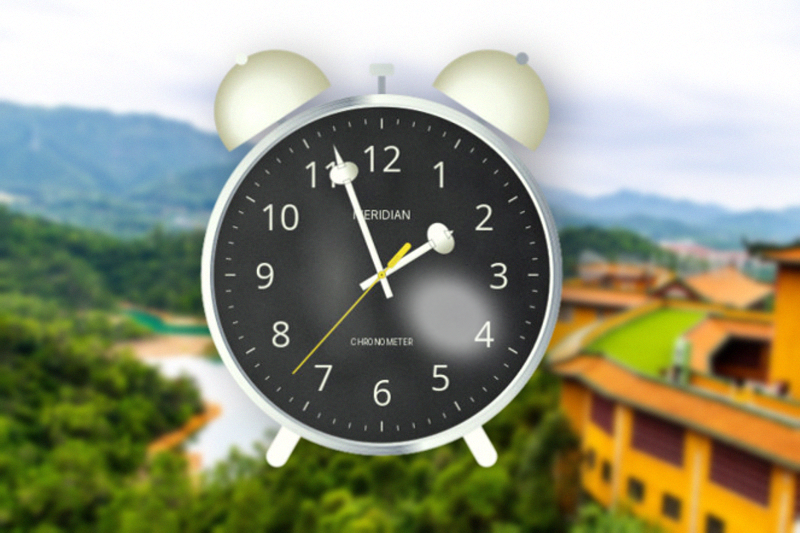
1:56:37
